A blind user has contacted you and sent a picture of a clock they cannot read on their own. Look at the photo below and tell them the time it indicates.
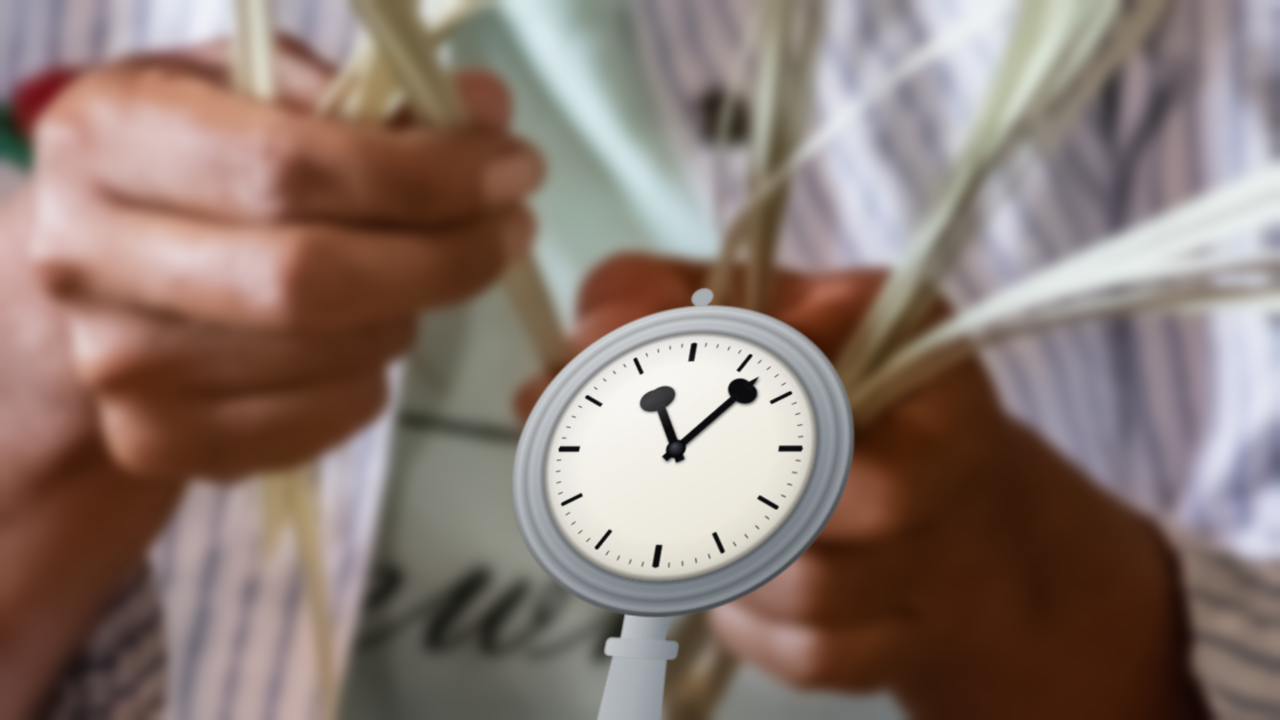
11:07
